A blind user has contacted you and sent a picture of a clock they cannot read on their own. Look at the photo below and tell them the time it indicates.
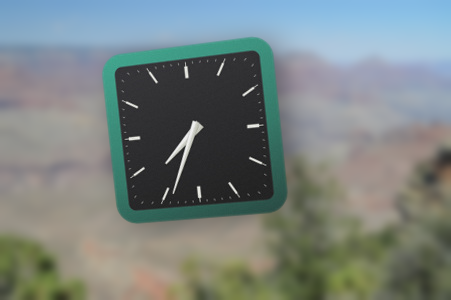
7:34
